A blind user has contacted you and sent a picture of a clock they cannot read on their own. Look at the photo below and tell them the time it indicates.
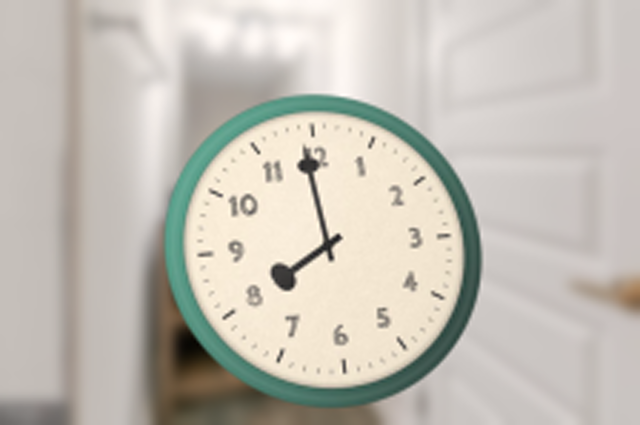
7:59
